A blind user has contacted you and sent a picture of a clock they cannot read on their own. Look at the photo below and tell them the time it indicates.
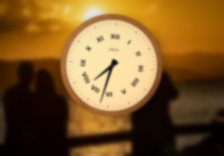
7:32
